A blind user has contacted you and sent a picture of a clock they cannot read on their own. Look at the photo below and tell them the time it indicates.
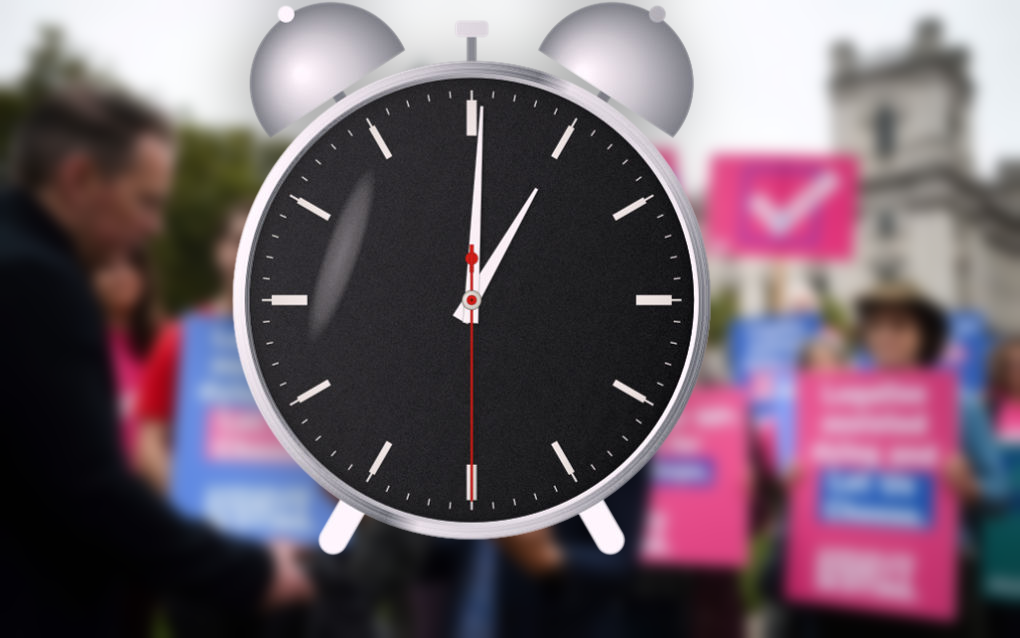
1:00:30
